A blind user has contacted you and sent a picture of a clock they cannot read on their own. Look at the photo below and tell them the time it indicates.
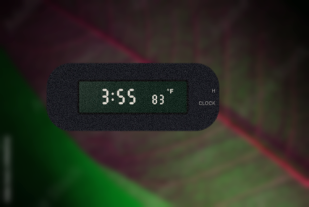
3:55
